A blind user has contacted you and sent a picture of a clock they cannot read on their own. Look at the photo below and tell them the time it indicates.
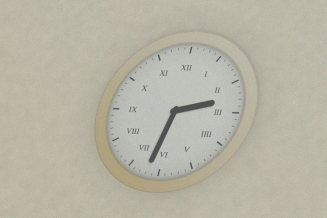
2:32
